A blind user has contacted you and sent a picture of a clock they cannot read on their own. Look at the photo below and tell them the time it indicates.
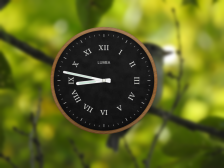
8:47
